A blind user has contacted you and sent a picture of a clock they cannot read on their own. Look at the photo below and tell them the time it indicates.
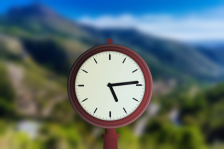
5:14
